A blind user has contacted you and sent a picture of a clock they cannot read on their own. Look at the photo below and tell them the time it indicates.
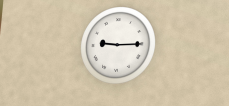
9:15
